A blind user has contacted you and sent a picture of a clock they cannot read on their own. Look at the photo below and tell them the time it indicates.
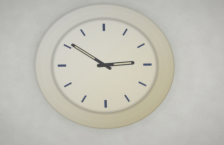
2:51
